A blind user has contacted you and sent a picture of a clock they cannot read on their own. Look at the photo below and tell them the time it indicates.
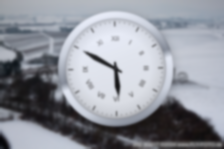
5:50
